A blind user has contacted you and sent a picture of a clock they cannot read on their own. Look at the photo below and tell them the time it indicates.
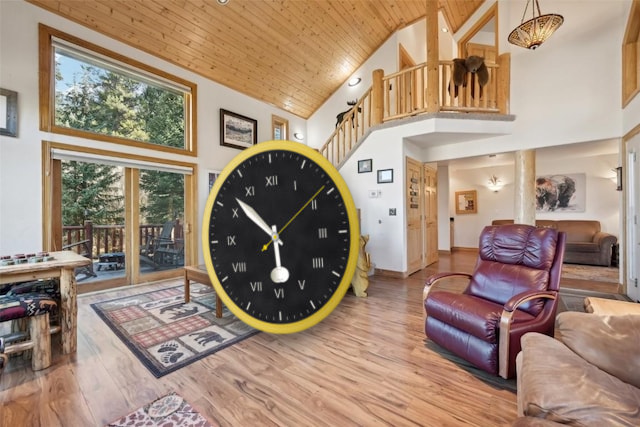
5:52:09
